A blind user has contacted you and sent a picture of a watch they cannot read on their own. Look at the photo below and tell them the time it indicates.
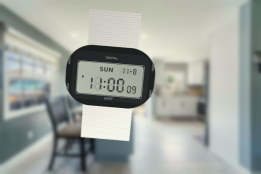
11:00:09
